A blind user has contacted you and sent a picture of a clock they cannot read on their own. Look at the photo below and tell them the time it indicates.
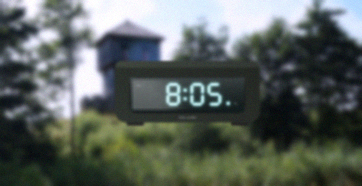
8:05
